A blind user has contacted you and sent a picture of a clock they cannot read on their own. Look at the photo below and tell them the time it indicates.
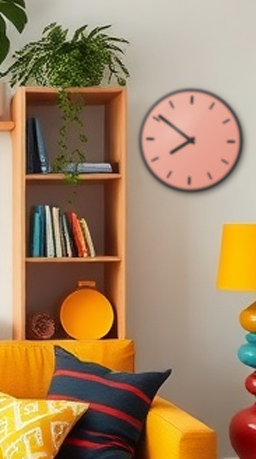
7:51
